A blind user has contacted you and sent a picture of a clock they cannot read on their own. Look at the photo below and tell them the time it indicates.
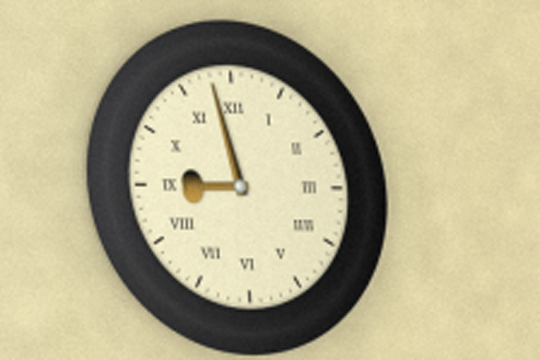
8:58
